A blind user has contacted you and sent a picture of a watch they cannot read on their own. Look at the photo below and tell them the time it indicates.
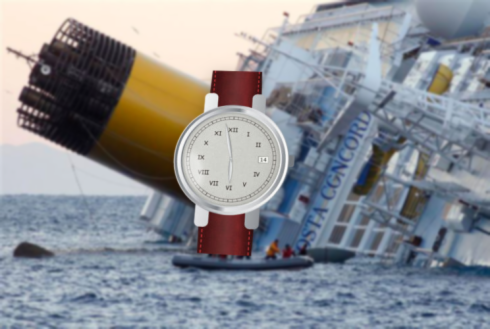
5:58
